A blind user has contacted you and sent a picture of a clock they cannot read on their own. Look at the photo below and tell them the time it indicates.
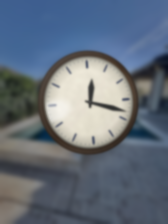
12:18
